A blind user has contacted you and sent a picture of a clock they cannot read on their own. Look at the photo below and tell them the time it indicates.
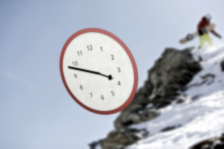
3:48
